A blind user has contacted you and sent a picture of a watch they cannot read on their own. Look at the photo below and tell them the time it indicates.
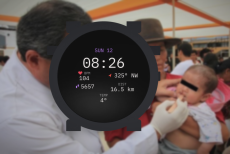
8:26
